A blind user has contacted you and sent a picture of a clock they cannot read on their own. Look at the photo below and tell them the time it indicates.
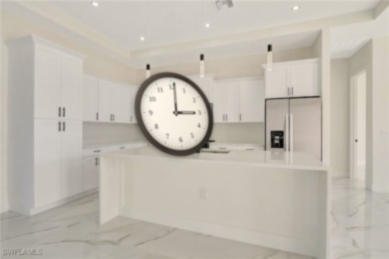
3:01
